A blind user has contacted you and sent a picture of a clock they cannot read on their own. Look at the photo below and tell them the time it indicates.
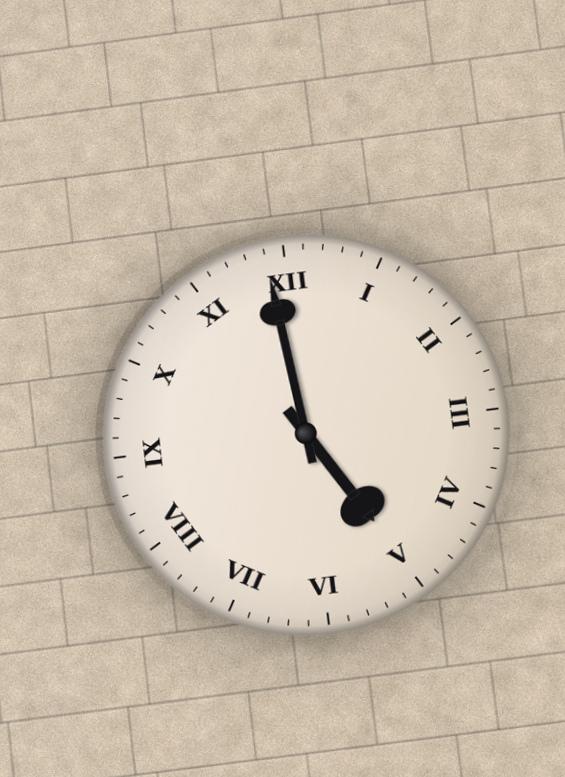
4:59
